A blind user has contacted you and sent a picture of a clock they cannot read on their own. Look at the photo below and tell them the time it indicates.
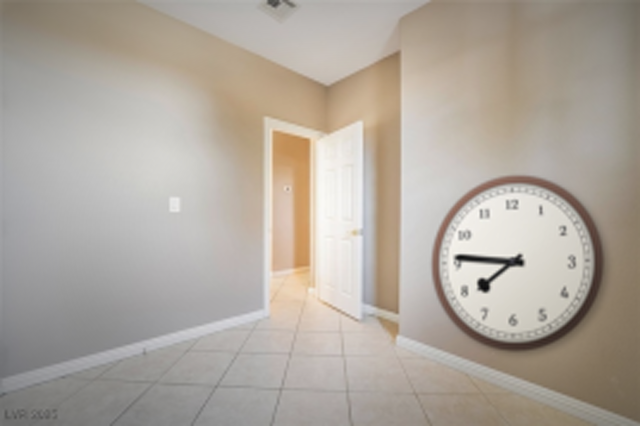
7:46
